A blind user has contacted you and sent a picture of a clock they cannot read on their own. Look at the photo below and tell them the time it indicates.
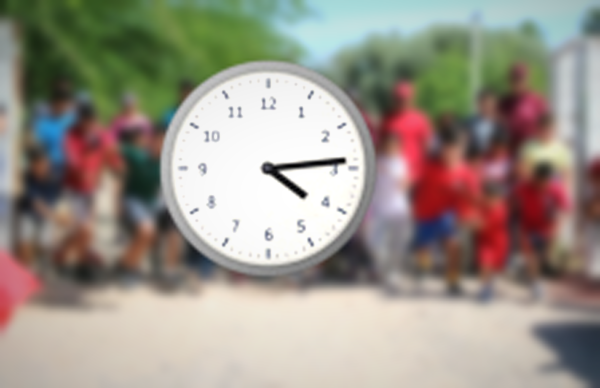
4:14
